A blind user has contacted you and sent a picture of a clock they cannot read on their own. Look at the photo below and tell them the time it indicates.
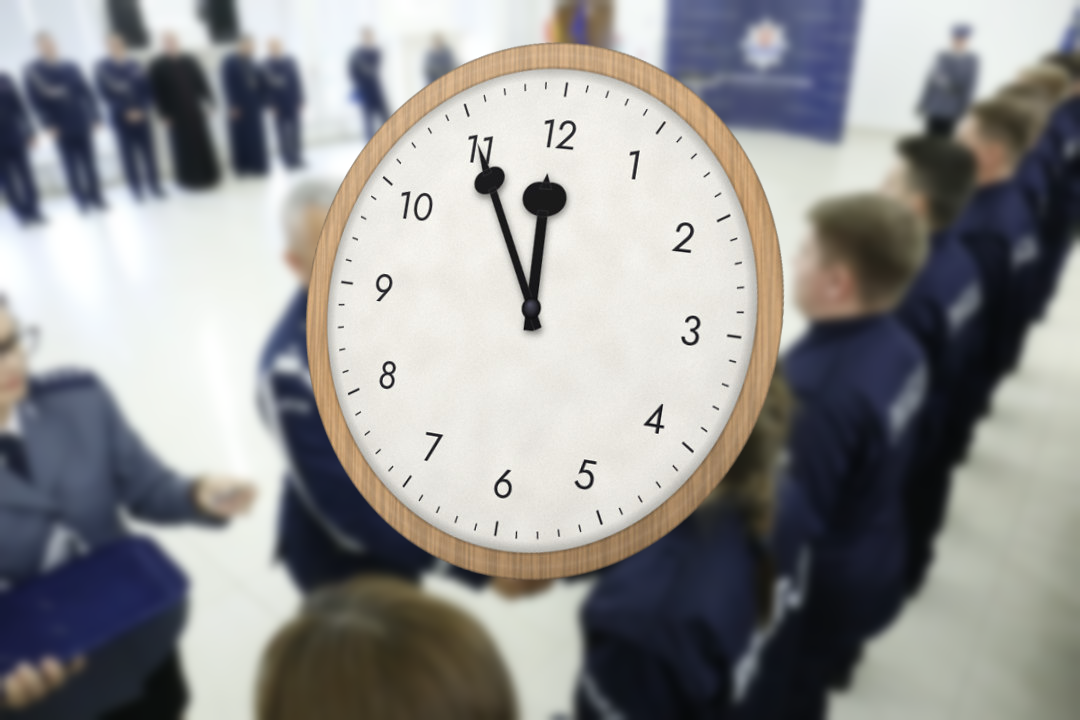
11:55
